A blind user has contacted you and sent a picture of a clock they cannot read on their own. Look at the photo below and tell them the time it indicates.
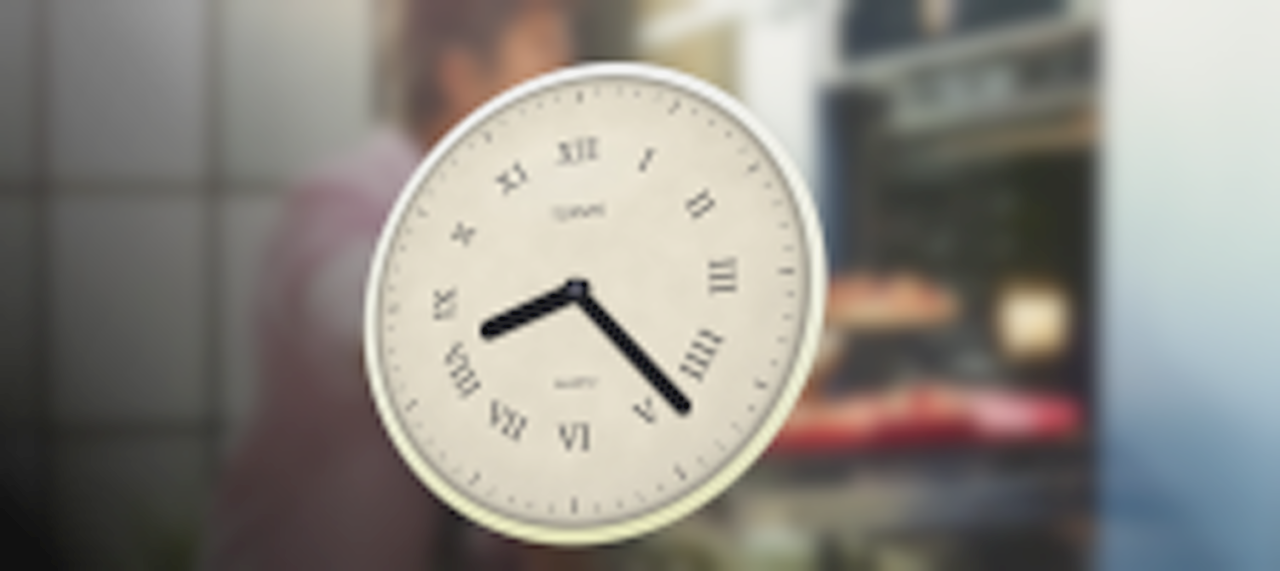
8:23
